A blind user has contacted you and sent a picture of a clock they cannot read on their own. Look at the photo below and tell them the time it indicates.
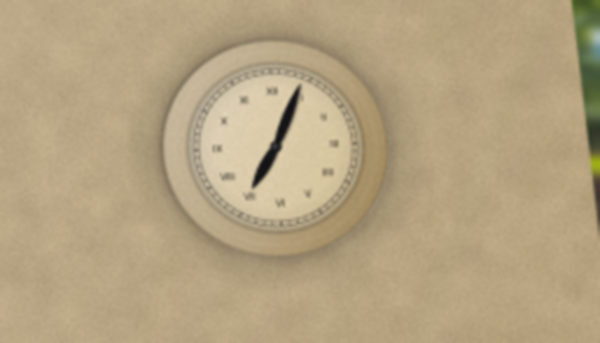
7:04
